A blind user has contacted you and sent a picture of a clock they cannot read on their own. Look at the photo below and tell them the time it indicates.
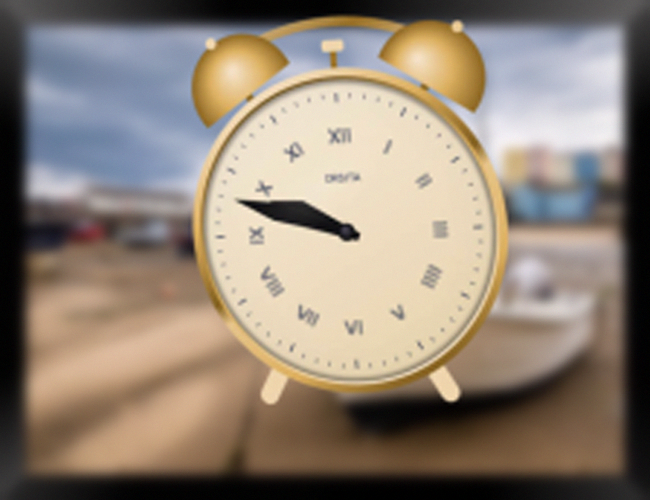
9:48
